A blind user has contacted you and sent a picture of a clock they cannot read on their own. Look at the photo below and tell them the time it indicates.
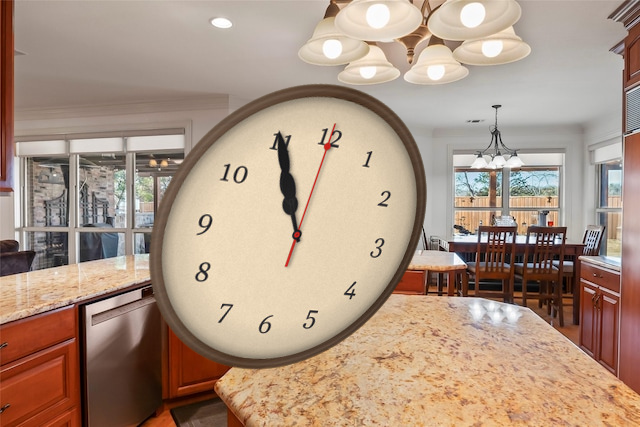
10:55:00
